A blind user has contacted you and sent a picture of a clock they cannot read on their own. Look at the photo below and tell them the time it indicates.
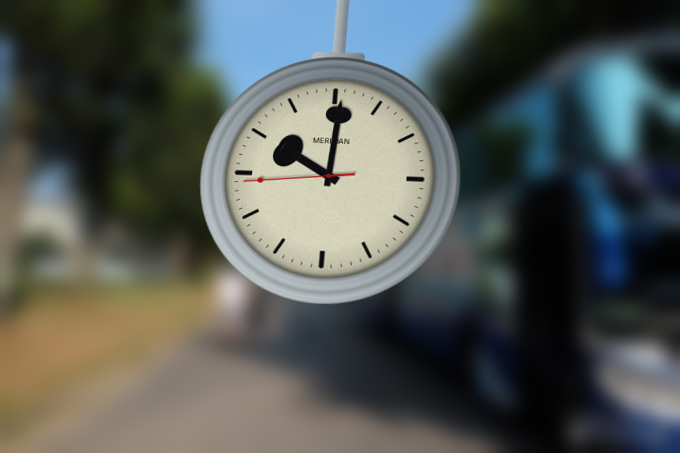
10:00:44
